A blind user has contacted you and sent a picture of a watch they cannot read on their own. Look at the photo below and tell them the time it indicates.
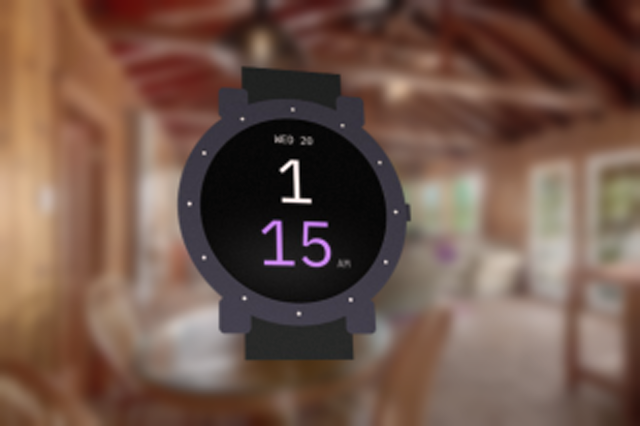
1:15
